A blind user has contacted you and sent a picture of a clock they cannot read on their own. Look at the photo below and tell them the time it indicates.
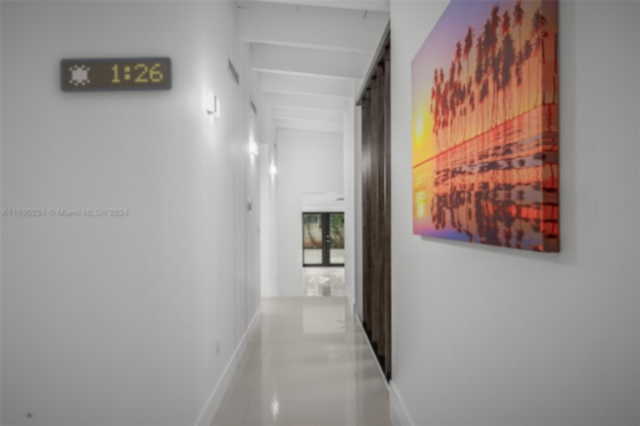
1:26
